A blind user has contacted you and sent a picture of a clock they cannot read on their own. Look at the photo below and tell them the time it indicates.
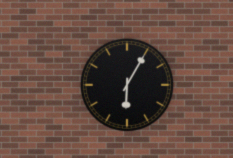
6:05
